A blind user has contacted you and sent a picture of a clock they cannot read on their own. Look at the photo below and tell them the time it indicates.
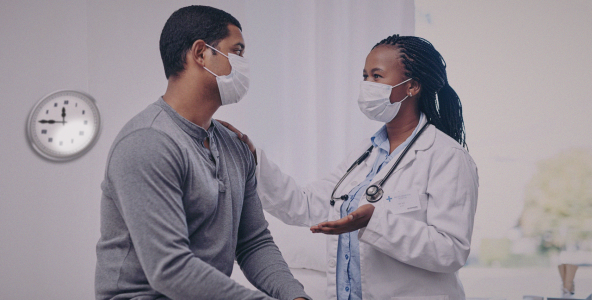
11:45
